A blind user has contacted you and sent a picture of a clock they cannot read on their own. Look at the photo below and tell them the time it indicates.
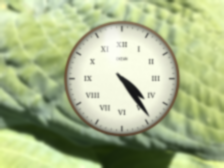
4:24
